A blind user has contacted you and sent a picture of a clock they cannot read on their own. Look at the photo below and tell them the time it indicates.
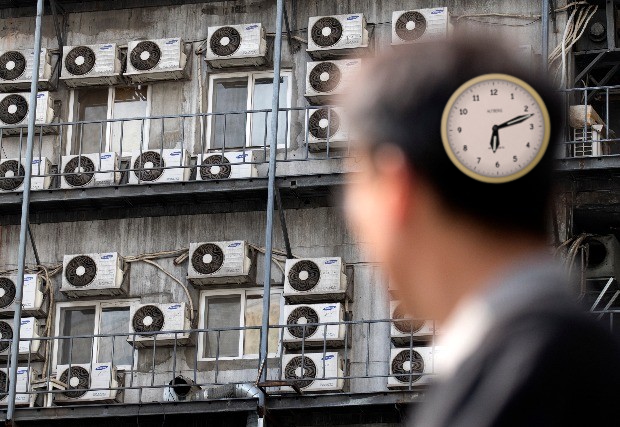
6:12
